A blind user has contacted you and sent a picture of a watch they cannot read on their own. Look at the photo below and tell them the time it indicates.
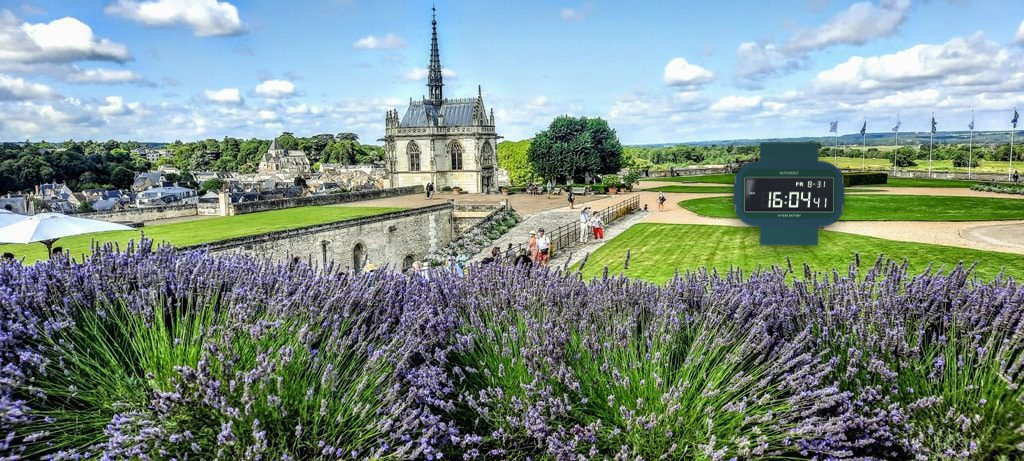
16:04:41
